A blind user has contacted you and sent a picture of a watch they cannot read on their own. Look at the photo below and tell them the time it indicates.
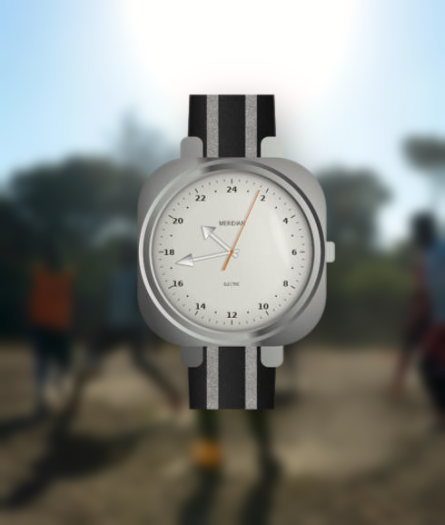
20:43:04
